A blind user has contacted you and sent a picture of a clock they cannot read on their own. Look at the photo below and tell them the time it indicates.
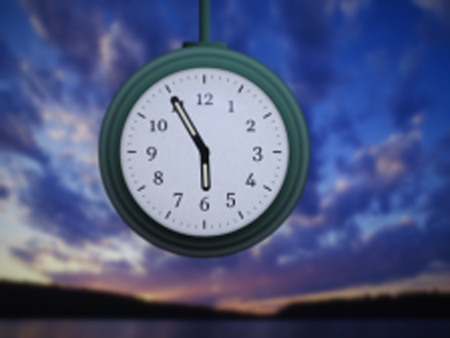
5:55
